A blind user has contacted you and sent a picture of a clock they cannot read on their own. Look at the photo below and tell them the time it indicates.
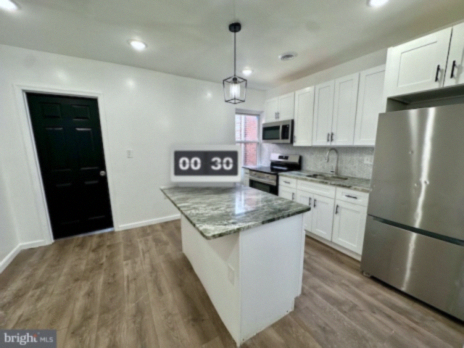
0:30
